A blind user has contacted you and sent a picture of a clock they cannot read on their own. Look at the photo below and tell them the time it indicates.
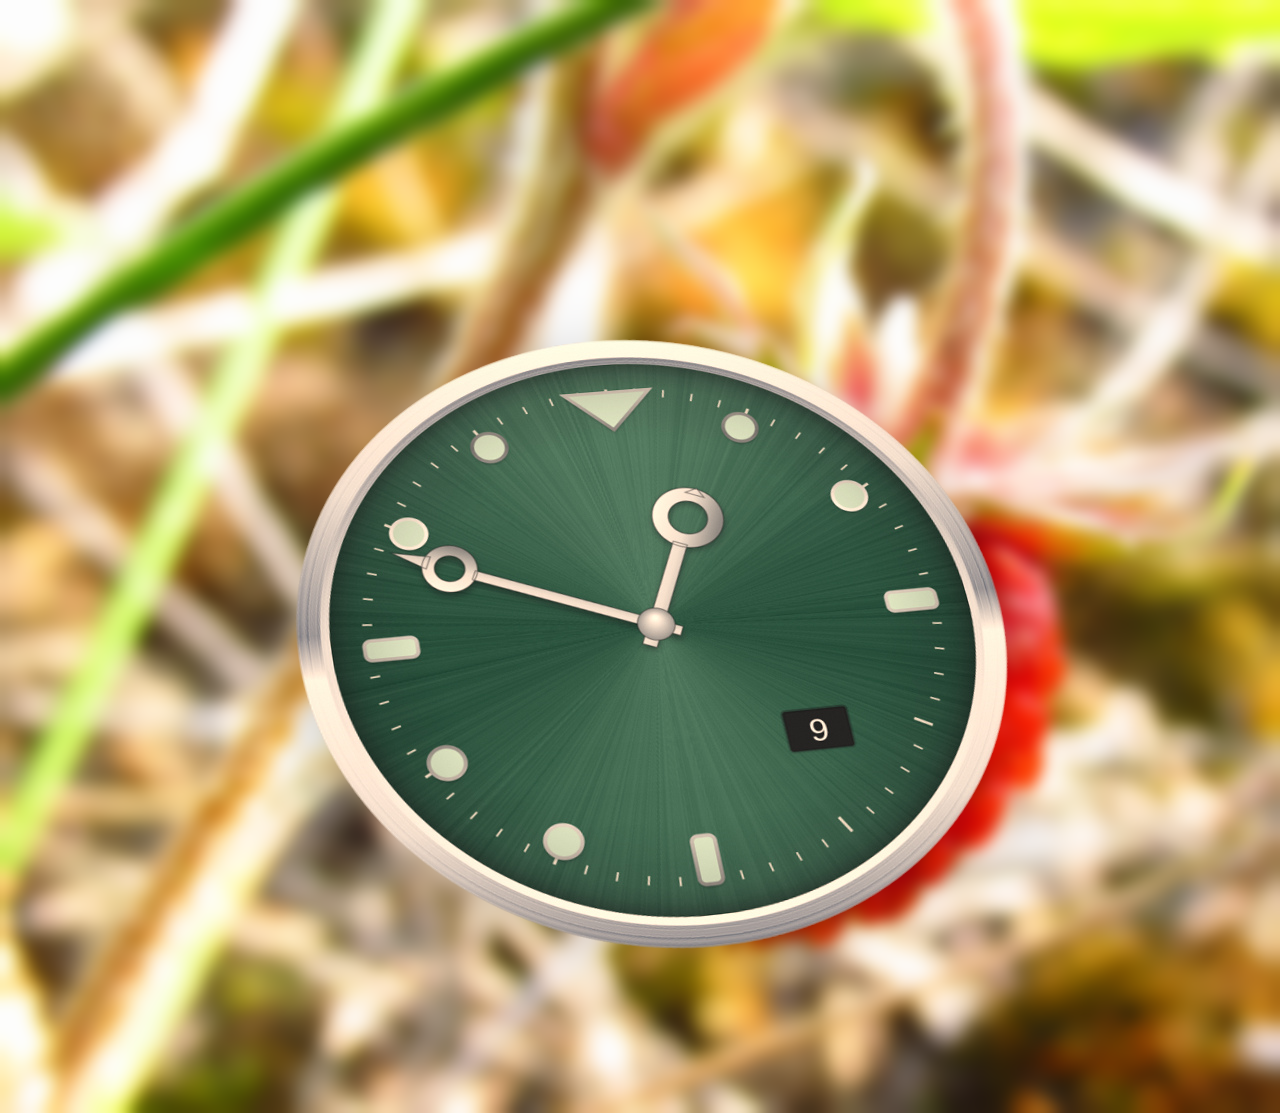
12:49
